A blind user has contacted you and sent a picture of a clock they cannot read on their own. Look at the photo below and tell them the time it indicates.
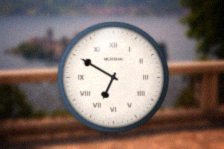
6:50
